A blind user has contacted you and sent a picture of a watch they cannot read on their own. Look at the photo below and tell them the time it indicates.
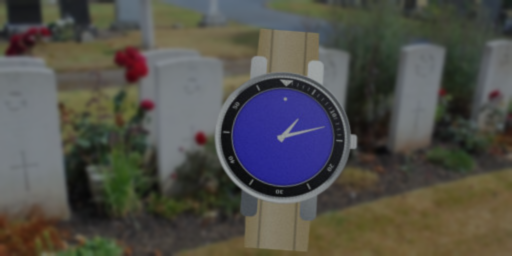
1:12
